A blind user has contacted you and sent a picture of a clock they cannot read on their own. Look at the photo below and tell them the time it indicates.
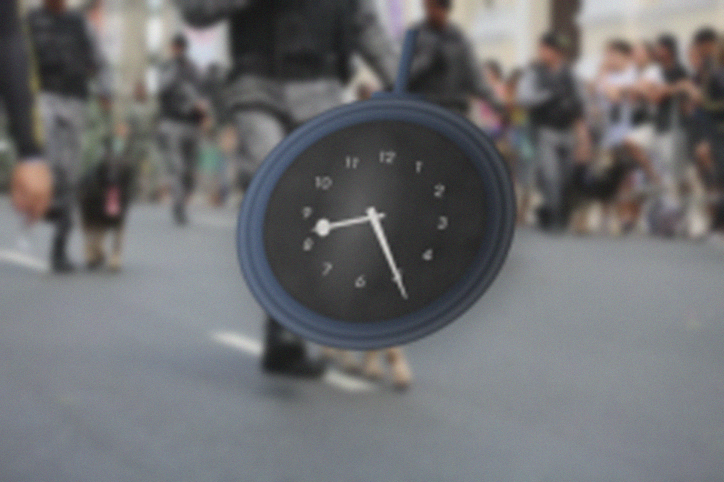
8:25
